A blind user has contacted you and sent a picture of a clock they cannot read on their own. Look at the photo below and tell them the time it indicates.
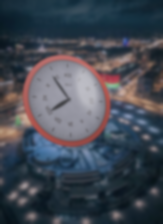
7:54
